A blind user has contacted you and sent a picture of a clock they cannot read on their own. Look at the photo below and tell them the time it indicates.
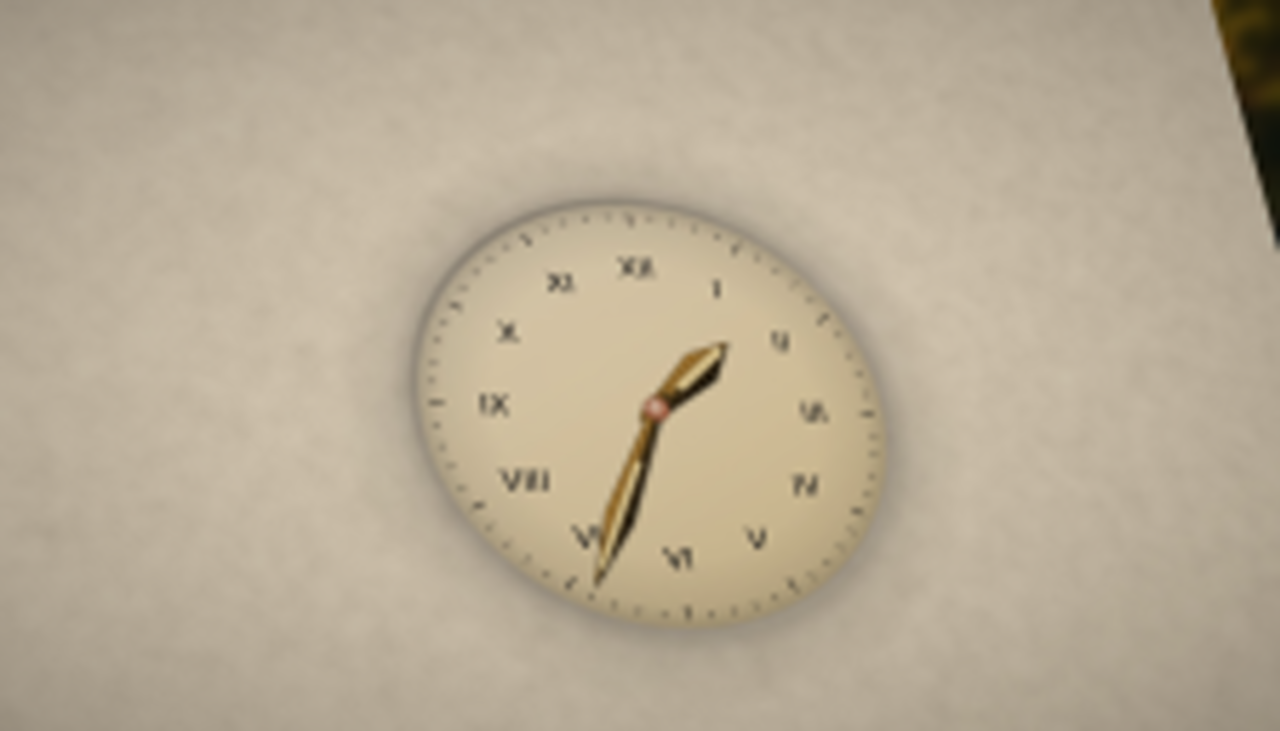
1:34
